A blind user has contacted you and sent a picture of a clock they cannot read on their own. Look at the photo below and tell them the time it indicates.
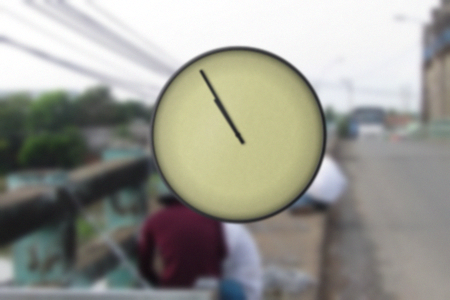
10:55
